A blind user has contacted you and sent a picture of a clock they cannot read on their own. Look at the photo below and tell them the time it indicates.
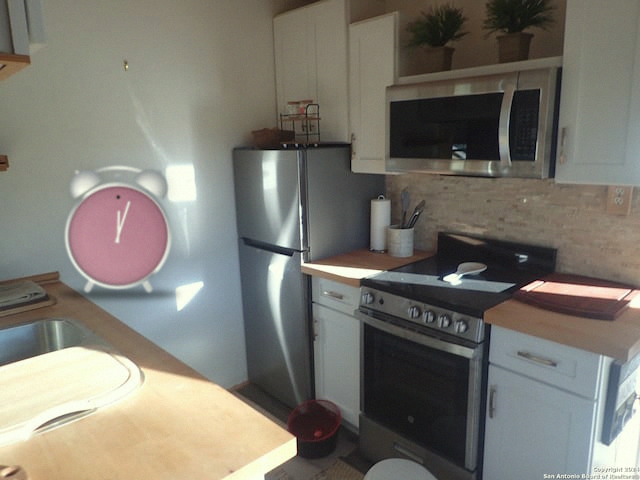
12:03
